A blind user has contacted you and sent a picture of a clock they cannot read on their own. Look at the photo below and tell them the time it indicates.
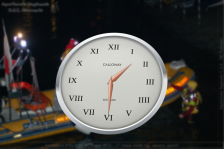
1:30
